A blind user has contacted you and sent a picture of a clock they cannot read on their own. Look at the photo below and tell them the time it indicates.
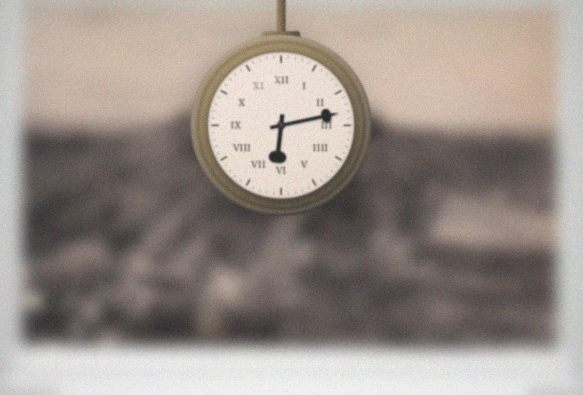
6:13
